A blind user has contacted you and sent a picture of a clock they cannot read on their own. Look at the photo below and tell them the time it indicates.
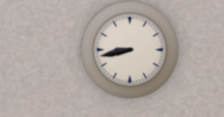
8:43
